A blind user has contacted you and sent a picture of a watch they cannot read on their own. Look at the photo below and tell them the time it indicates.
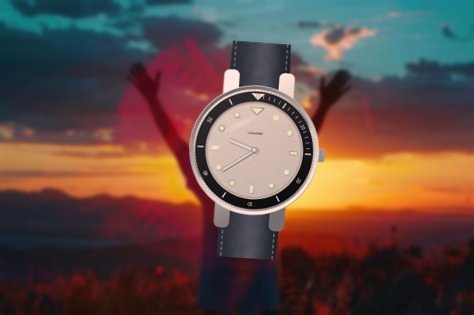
9:39
